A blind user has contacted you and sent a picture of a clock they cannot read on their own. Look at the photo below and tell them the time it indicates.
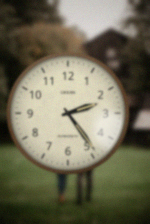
2:24
